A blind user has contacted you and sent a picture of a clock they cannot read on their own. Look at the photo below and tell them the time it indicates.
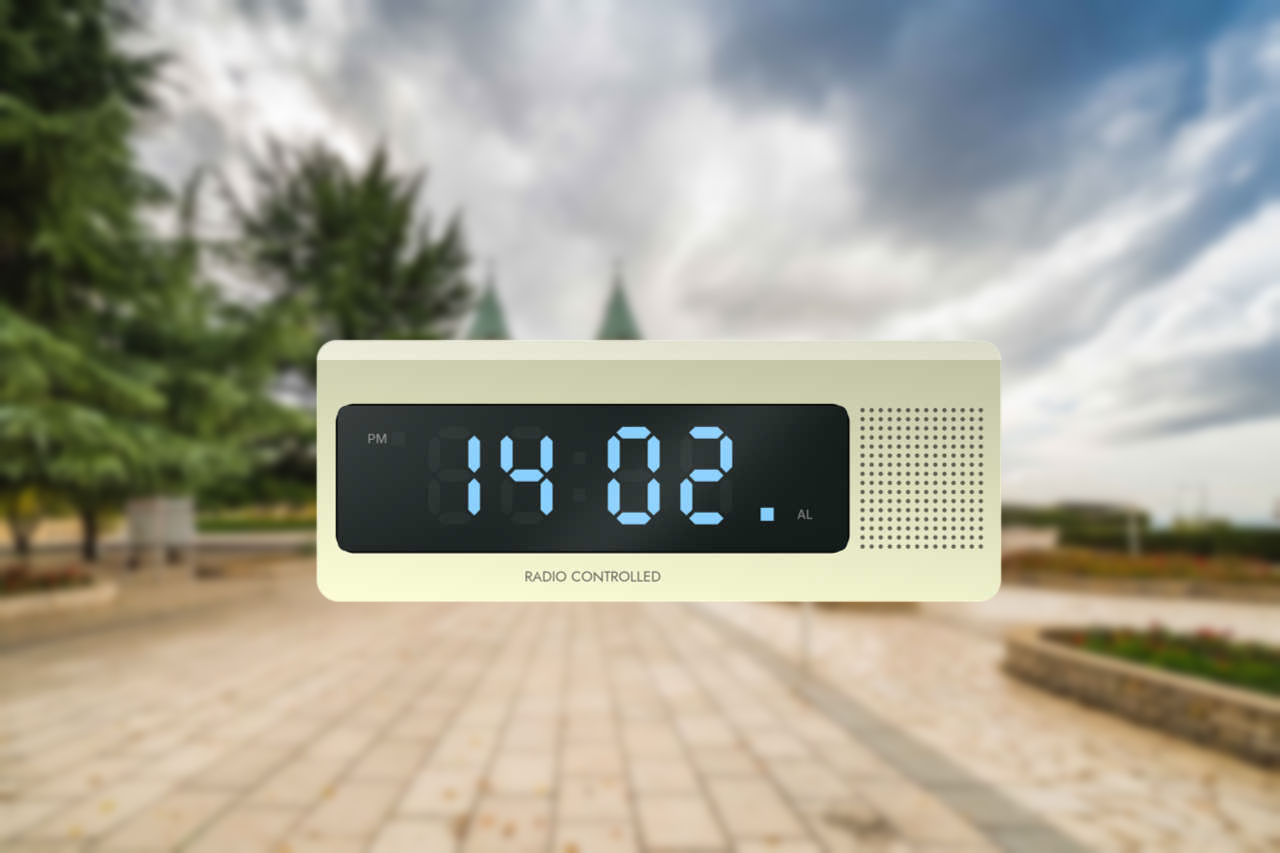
14:02
